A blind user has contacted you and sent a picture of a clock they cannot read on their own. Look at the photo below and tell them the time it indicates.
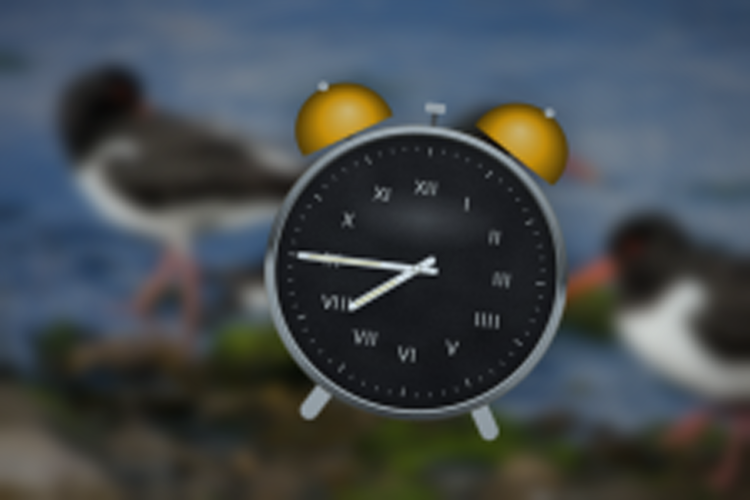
7:45
